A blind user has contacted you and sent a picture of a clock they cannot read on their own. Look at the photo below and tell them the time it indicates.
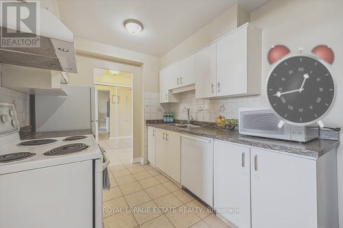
12:43
